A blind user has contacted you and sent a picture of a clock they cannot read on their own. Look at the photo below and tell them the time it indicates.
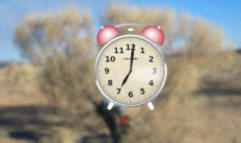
7:01
